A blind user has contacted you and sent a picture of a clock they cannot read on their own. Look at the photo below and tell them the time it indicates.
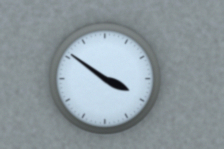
3:51
